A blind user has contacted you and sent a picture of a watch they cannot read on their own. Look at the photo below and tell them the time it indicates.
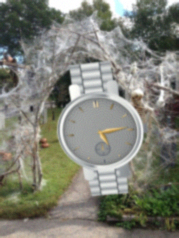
5:14
